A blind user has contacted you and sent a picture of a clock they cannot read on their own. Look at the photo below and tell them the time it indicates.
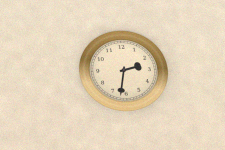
2:32
